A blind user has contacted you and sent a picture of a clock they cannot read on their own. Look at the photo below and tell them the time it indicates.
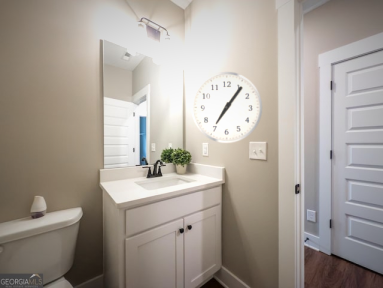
7:06
